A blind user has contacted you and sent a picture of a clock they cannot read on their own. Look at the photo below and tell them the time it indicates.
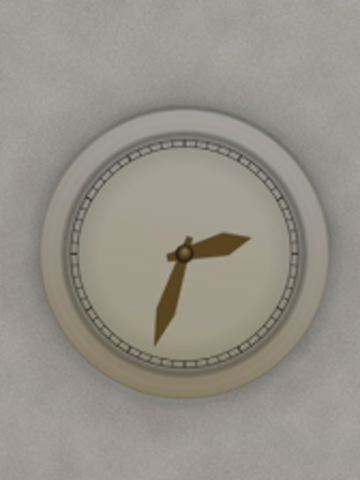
2:33
